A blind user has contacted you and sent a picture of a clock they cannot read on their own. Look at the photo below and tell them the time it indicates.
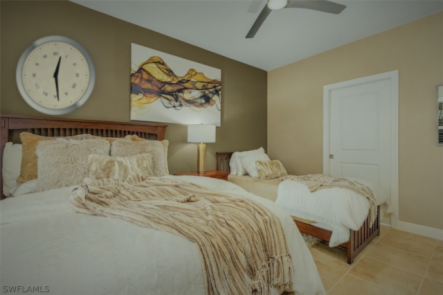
12:29
